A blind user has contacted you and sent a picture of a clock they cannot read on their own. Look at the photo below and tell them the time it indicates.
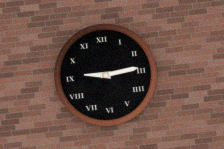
9:14
